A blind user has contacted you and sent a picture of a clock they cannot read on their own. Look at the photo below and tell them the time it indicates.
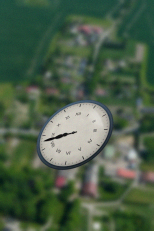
8:43
